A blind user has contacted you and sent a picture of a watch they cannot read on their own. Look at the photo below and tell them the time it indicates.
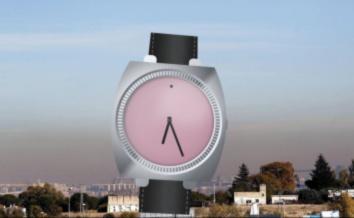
6:26
